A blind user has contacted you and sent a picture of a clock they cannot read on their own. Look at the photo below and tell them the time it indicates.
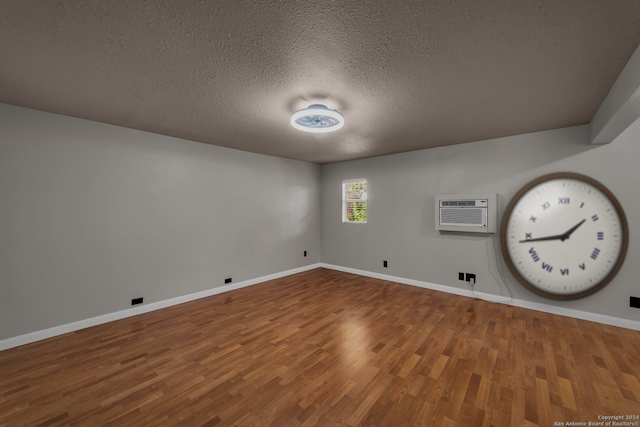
1:44
